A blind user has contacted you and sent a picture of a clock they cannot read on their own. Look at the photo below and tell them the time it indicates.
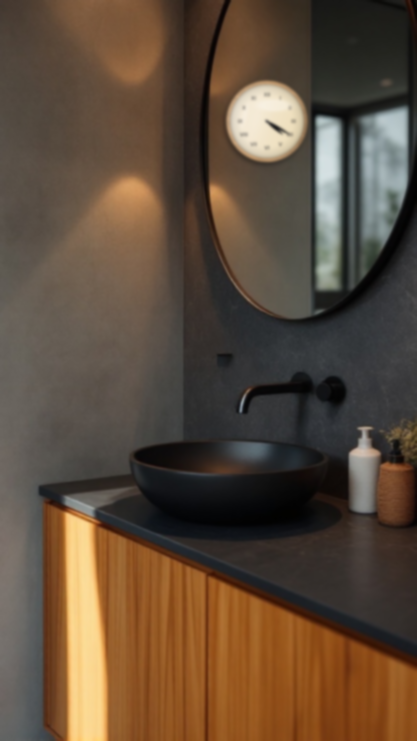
4:20
